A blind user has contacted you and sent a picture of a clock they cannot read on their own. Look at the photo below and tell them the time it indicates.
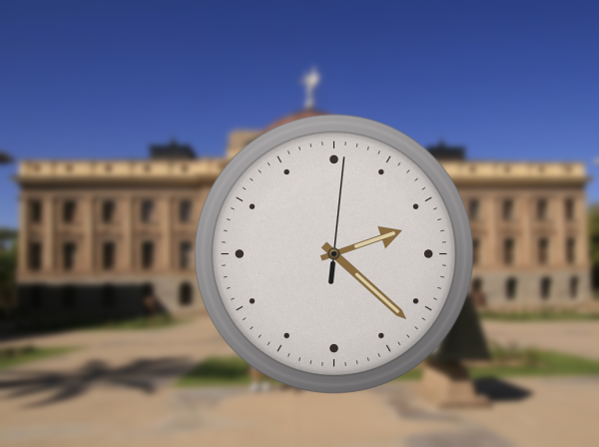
2:22:01
